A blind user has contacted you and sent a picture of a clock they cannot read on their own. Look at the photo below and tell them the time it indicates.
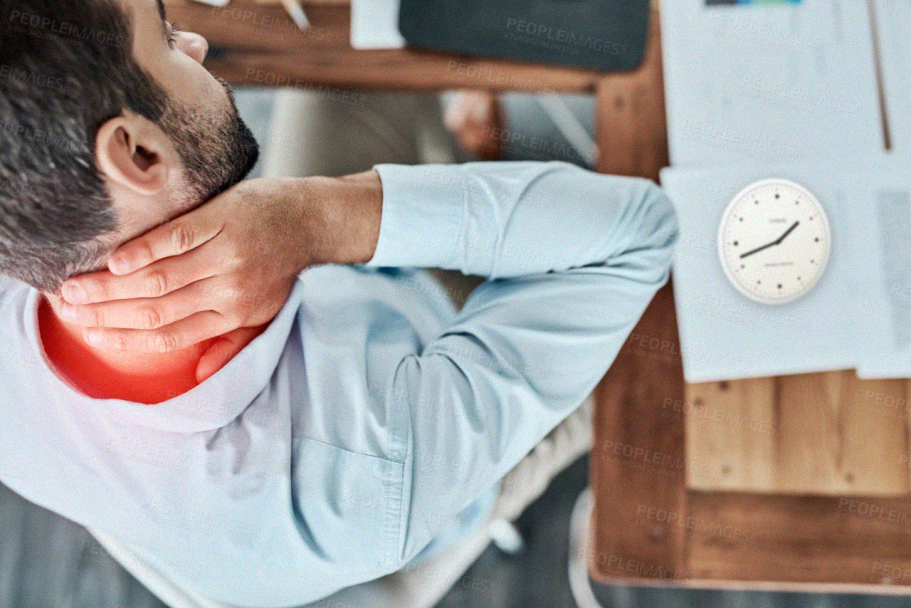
1:42
